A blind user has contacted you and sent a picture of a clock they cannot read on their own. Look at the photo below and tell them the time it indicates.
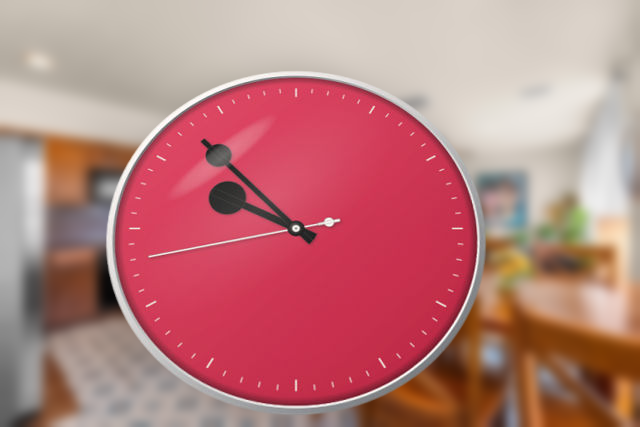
9:52:43
